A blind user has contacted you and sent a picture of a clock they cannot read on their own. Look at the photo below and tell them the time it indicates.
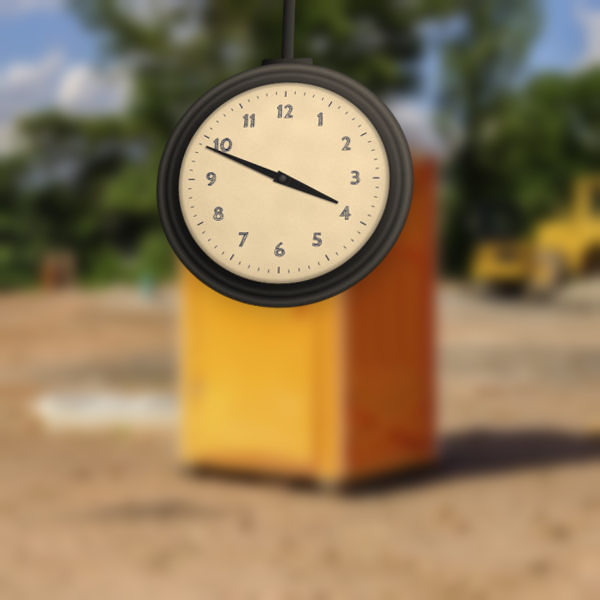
3:49
